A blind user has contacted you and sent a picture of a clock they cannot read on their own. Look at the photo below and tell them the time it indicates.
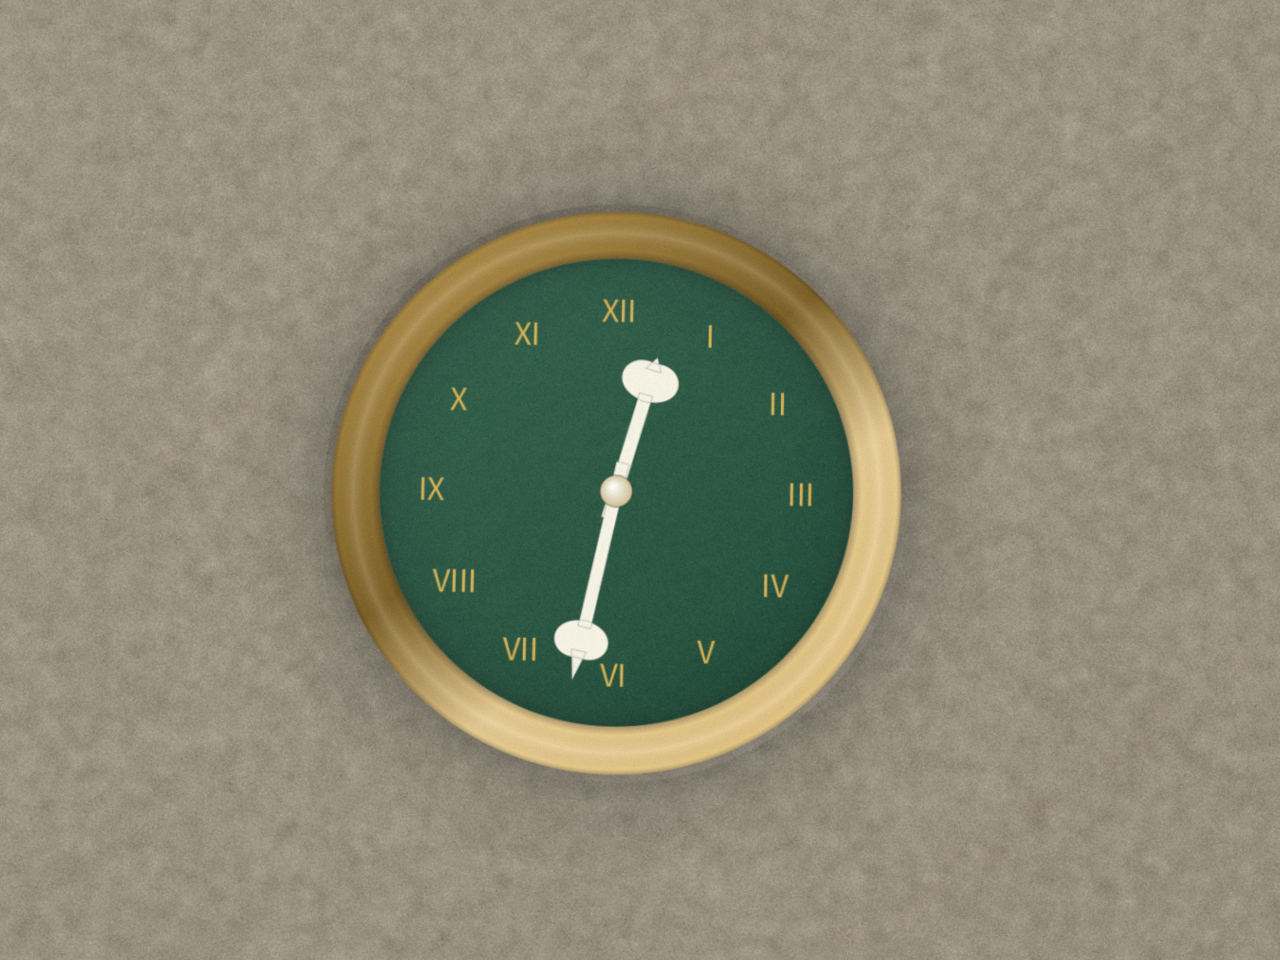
12:32
